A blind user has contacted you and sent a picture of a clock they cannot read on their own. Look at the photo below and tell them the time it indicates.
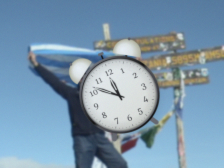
11:52
